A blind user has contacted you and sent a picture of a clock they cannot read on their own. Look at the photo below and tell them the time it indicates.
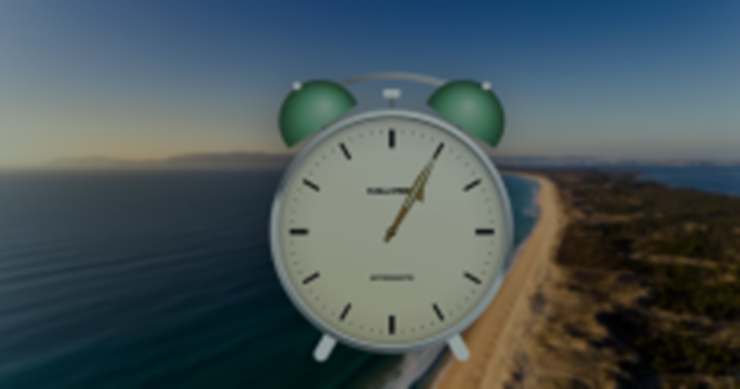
1:05
